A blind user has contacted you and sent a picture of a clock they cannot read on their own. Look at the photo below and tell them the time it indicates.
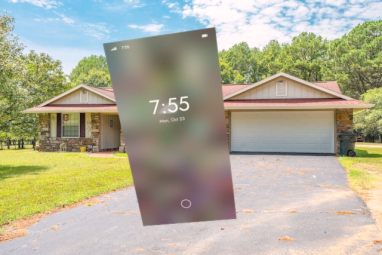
7:55
